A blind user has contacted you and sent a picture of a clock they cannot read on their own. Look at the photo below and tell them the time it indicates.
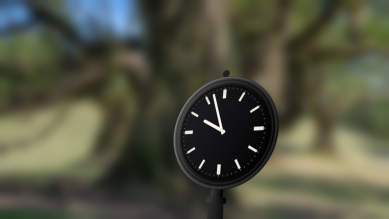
9:57
